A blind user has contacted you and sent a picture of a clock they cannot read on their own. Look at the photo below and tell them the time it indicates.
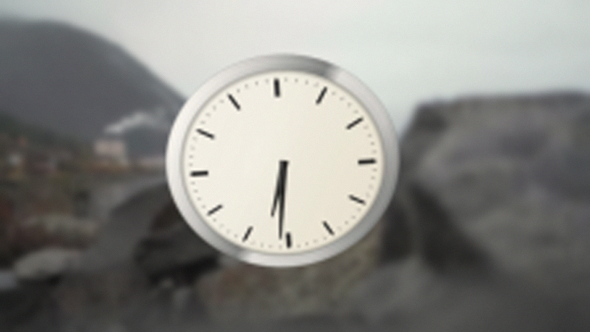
6:31
